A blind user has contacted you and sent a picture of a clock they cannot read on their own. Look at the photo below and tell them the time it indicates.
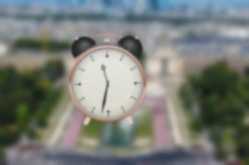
11:32
